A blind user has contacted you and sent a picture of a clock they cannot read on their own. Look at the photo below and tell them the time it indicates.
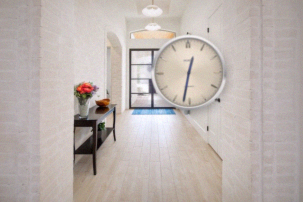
12:32
